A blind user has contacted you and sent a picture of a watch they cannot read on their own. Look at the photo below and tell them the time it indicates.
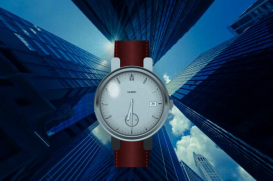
6:30
